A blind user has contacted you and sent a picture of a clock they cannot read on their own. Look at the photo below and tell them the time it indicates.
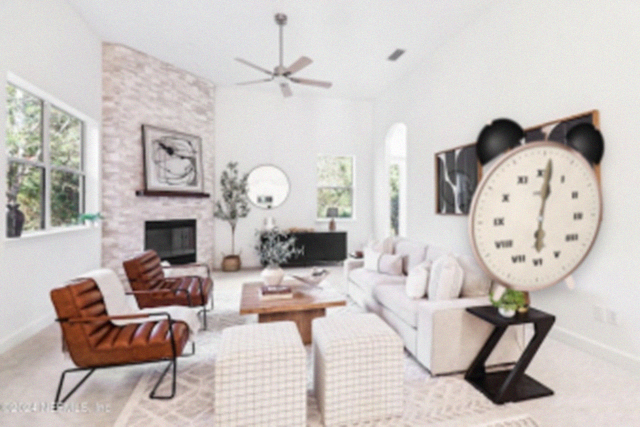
6:01
